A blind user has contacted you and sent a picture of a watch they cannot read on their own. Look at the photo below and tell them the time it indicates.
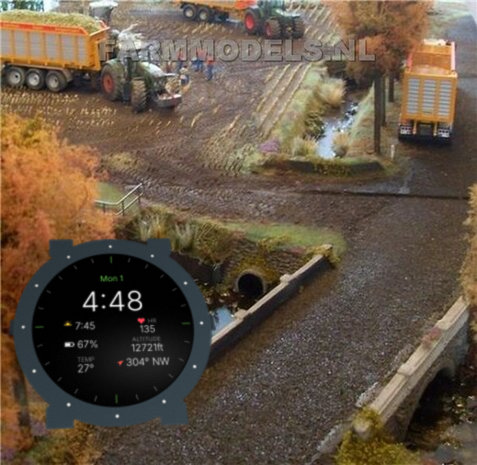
4:48
